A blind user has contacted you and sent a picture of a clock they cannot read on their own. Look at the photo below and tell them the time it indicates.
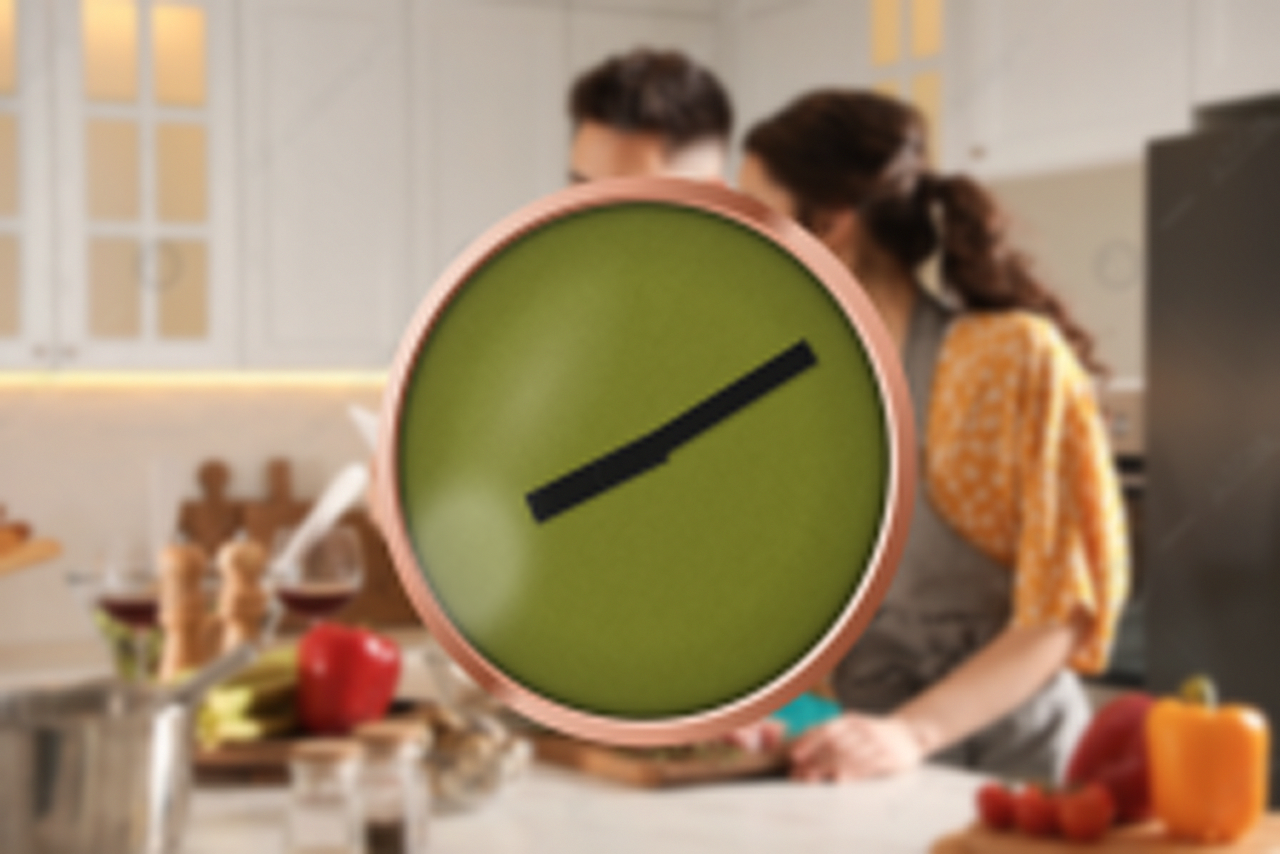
8:10
